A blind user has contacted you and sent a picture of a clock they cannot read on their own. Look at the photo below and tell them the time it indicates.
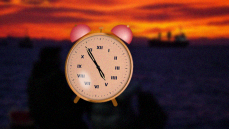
4:54
